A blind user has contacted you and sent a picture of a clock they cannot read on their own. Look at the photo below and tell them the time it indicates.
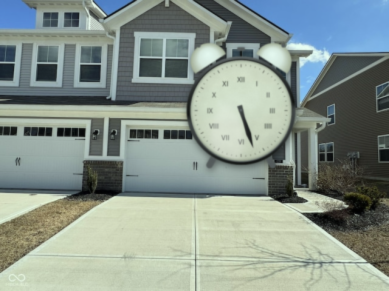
5:27
